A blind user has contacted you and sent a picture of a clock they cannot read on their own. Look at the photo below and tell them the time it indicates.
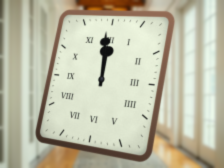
11:59
